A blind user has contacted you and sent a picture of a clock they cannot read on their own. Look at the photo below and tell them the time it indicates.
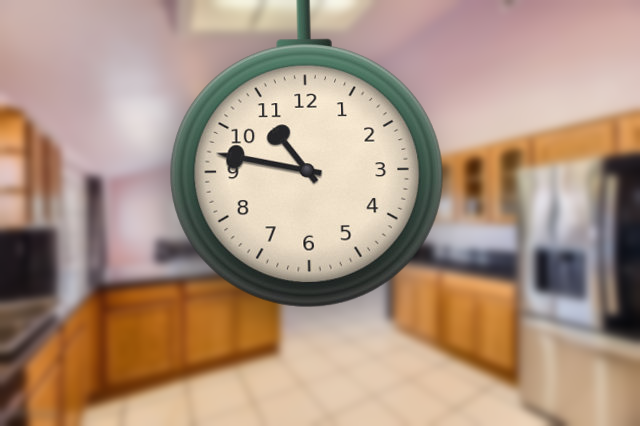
10:47
